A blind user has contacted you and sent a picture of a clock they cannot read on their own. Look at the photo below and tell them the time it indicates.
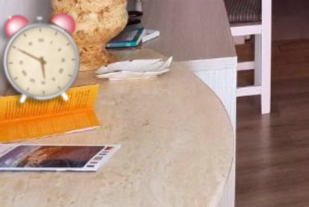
5:50
